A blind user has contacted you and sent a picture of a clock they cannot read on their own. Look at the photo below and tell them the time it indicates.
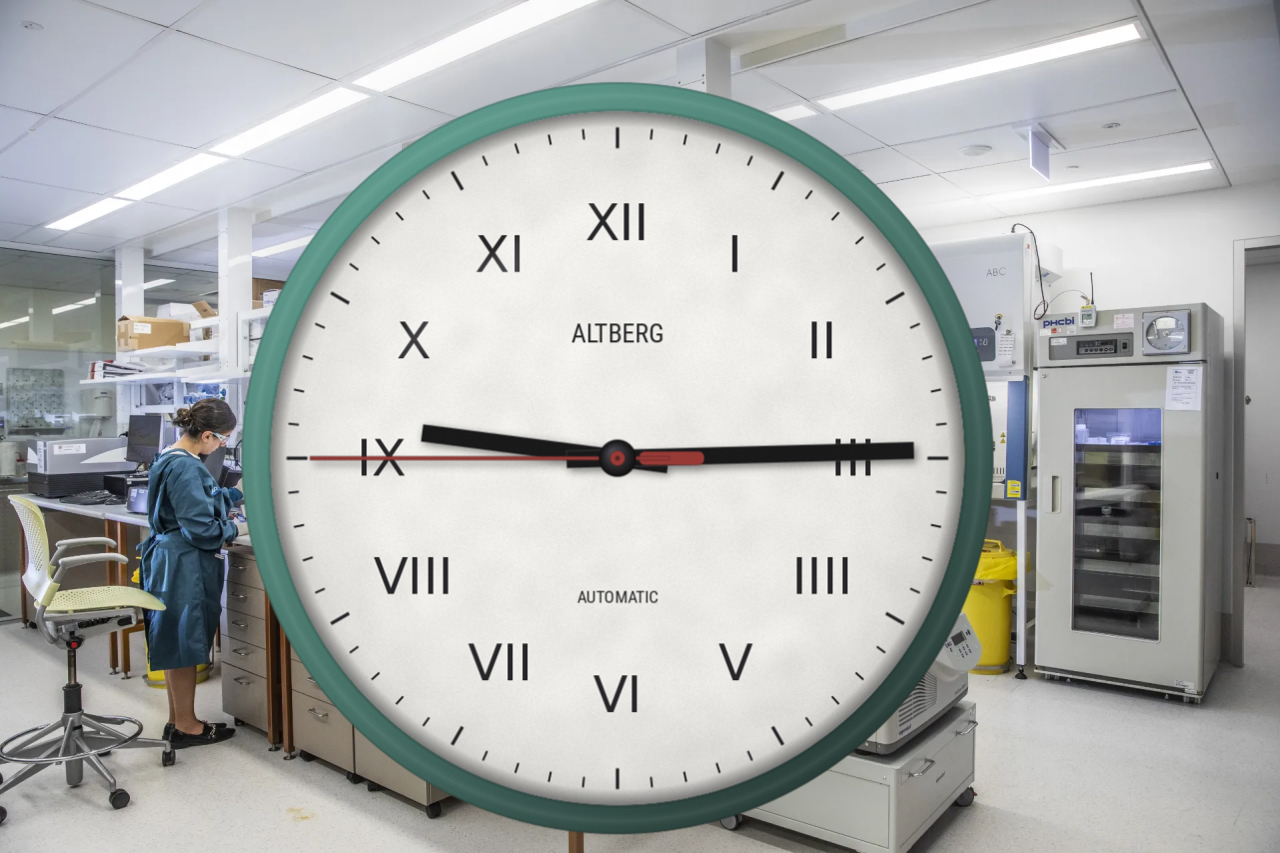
9:14:45
